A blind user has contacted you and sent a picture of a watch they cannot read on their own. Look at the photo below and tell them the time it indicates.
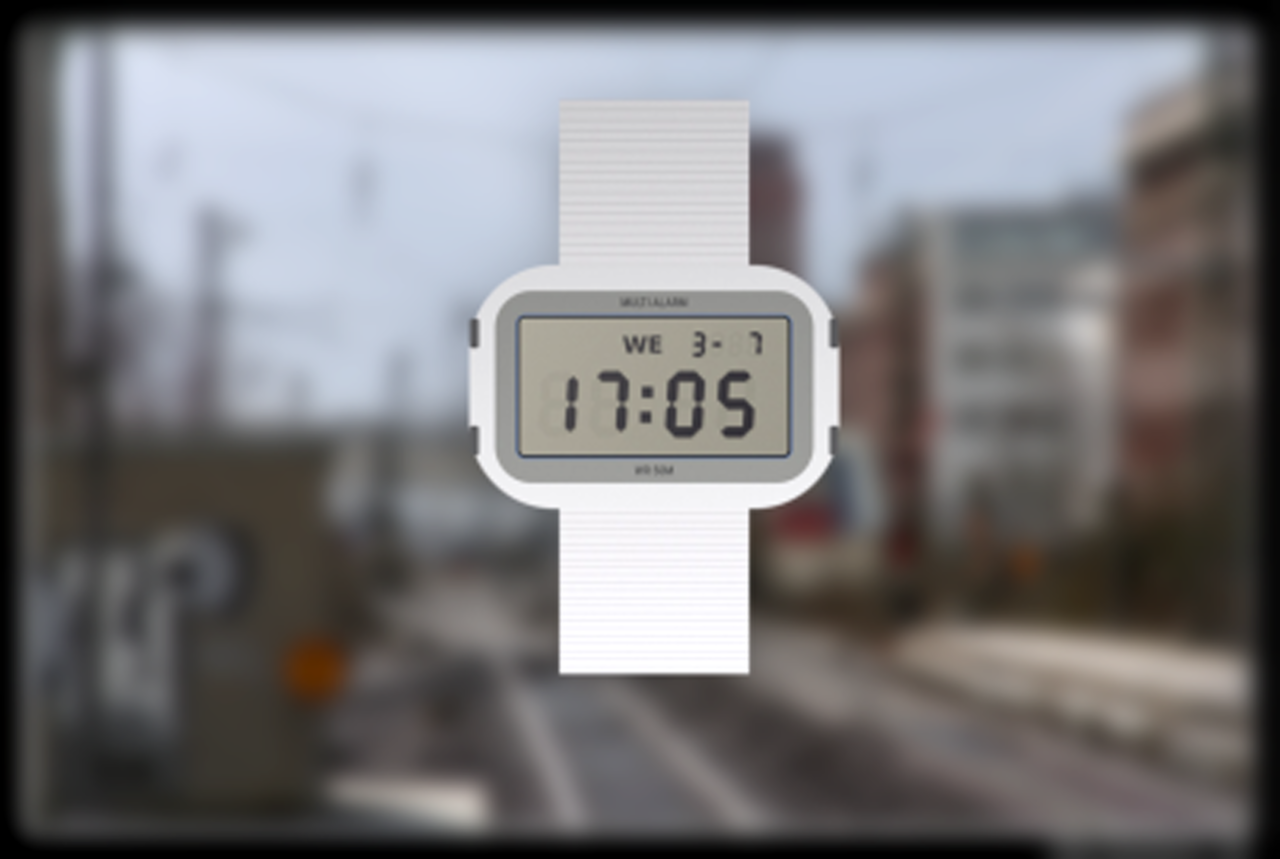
17:05
